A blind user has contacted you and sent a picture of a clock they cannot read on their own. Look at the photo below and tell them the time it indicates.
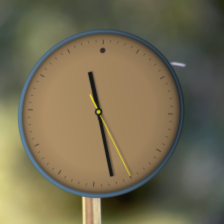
11:27:25
